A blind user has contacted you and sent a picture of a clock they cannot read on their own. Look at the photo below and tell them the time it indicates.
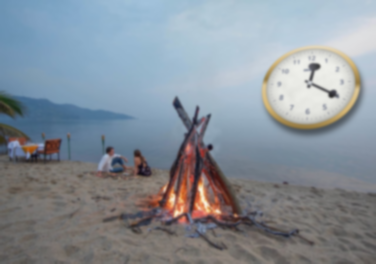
12:20
